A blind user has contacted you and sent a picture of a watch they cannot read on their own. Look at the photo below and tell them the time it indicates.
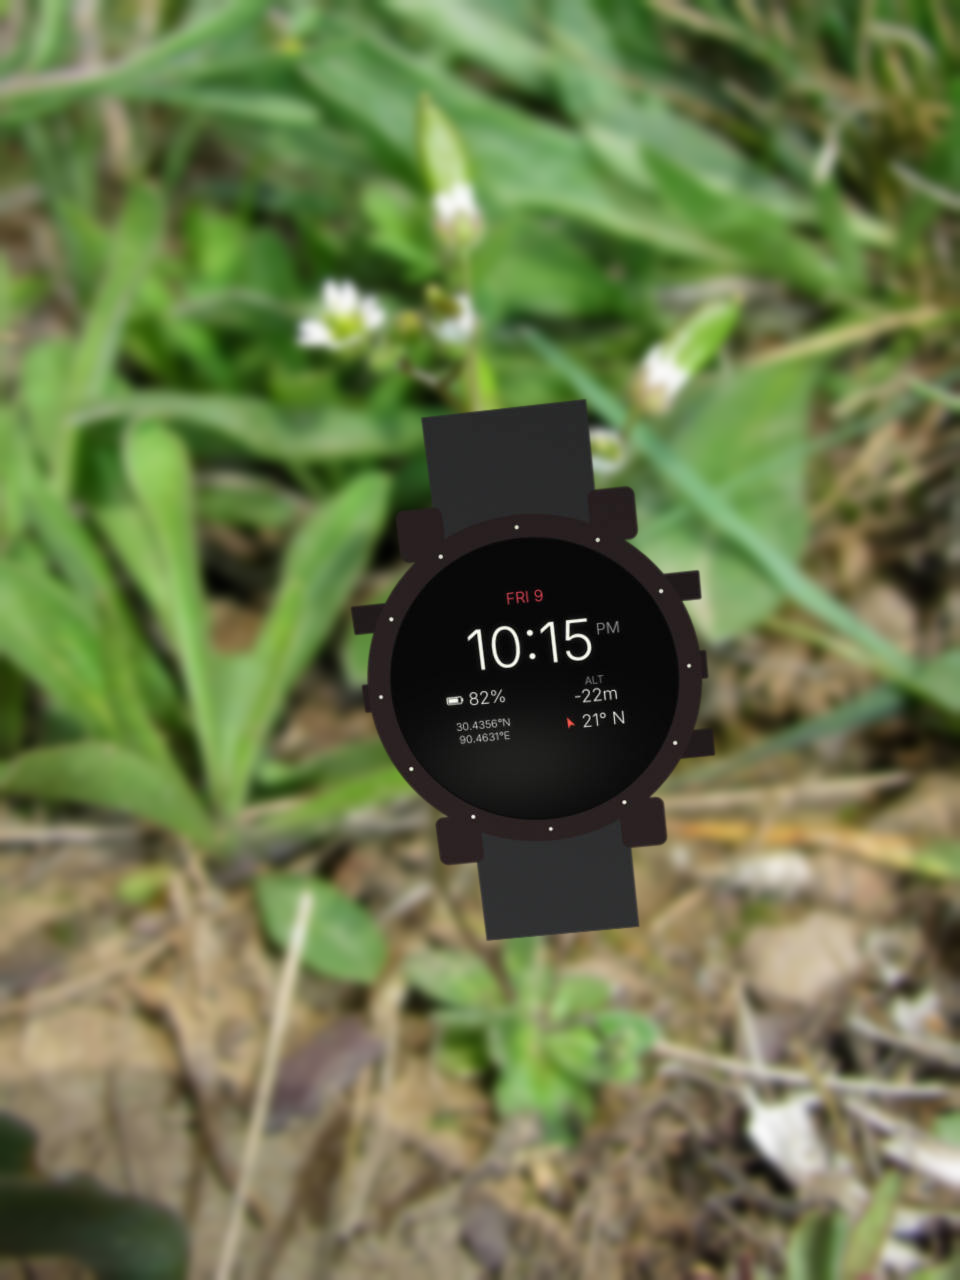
10:15
